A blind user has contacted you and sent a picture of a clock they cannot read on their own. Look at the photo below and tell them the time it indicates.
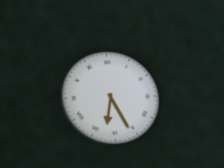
6:26
